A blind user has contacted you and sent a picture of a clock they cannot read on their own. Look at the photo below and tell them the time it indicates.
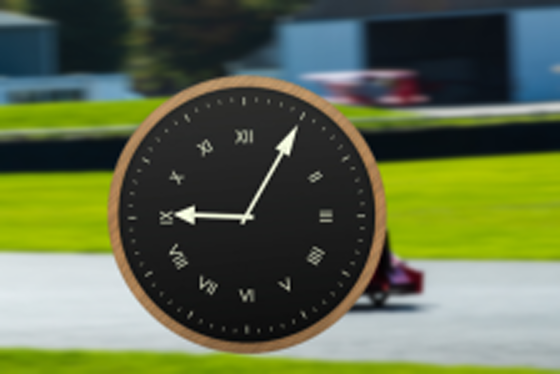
9:05
